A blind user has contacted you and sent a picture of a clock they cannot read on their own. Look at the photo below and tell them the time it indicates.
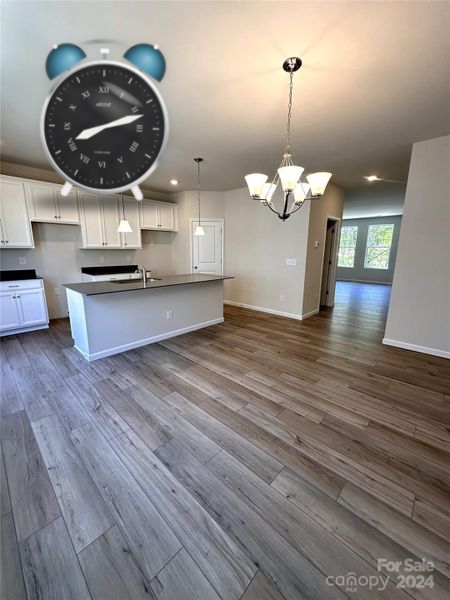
8:12
